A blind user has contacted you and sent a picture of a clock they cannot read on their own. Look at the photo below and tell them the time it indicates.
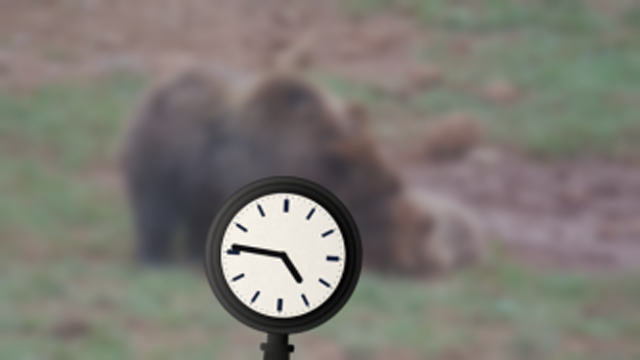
4:46
